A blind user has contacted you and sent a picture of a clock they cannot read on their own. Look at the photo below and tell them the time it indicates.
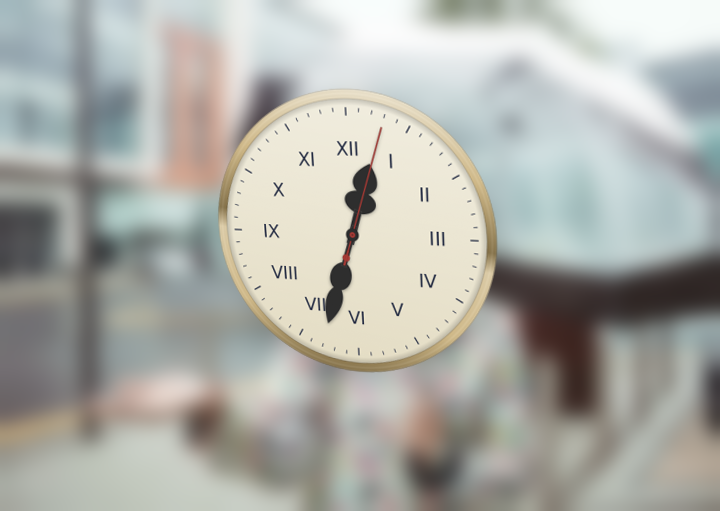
12:33:03
